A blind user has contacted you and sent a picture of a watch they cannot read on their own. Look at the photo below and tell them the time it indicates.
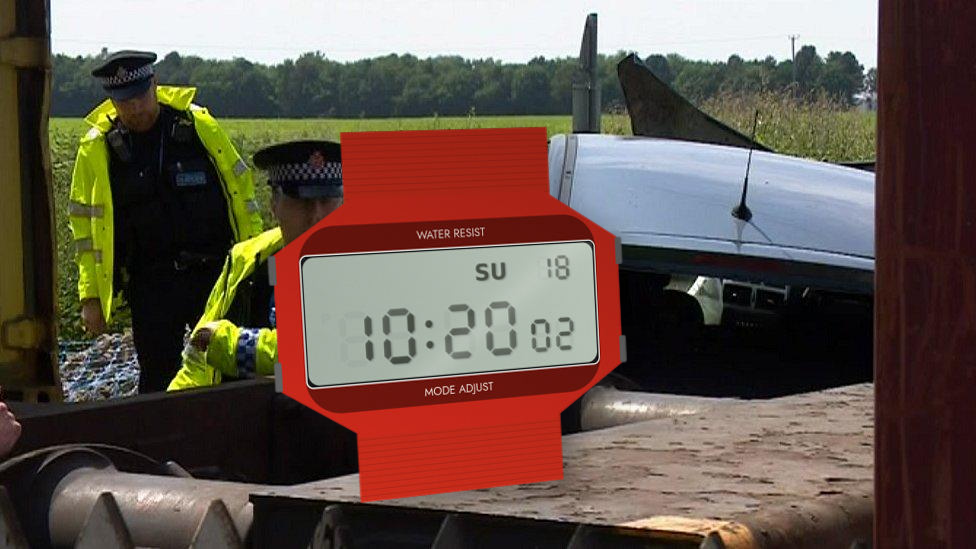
10:20:02
